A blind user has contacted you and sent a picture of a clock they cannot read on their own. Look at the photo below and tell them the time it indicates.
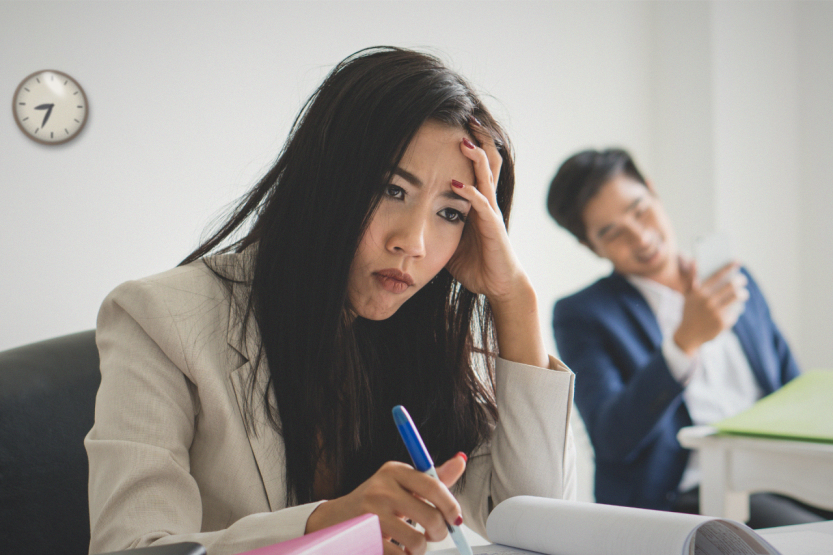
8:34
